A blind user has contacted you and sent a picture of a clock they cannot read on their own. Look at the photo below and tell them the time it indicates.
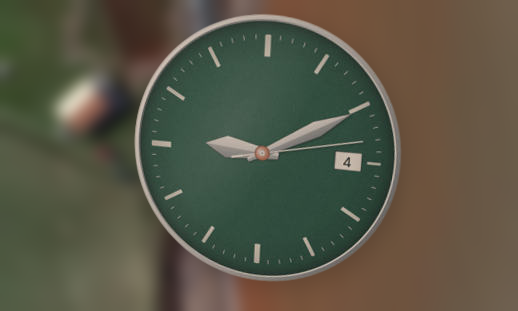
9:10:13
